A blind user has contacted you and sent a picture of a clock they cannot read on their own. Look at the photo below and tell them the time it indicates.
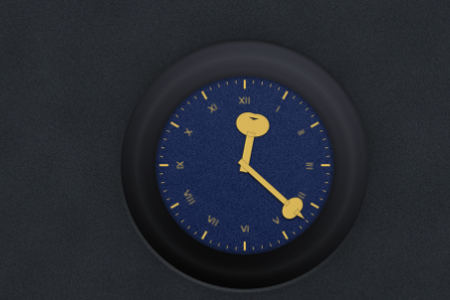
12:22
